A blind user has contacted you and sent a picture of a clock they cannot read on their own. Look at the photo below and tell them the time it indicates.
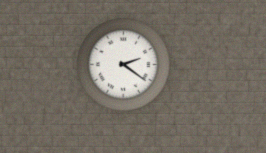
2:21
